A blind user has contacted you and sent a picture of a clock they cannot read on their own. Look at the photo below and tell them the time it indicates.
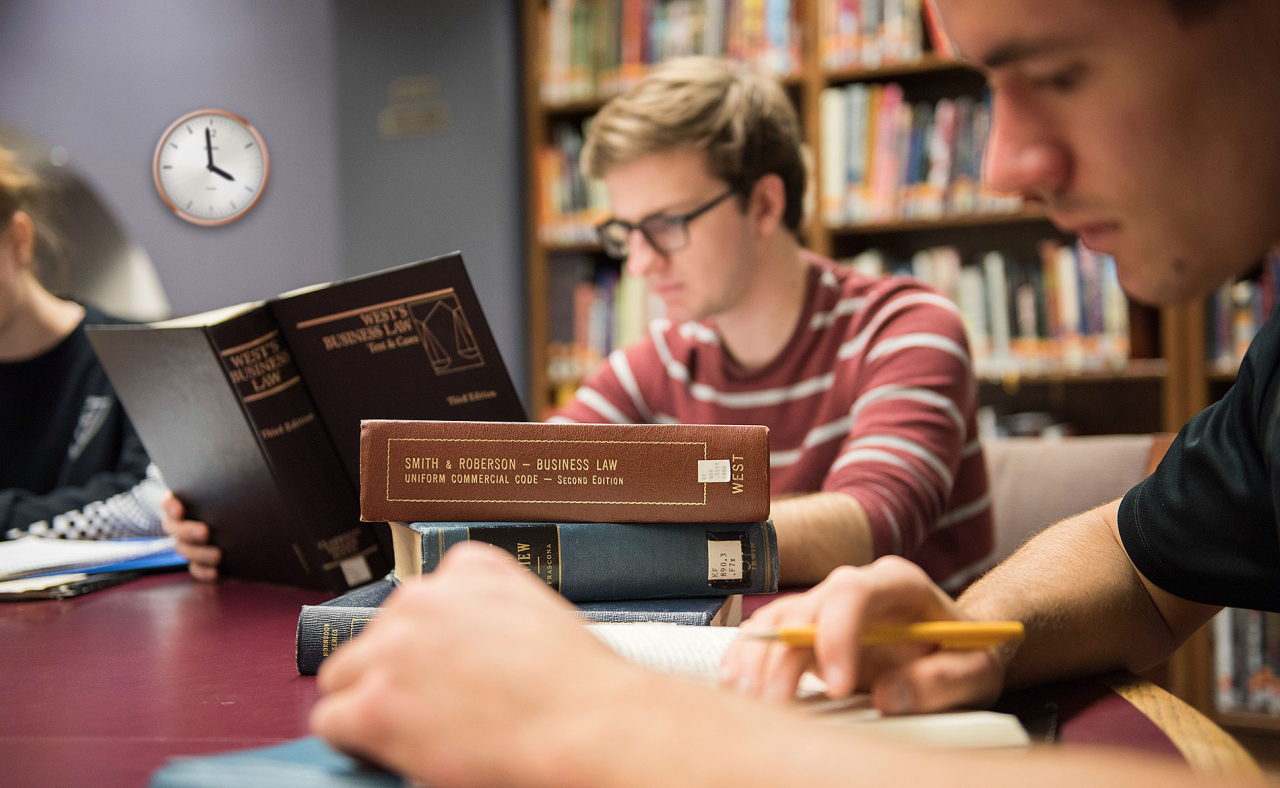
3:59
